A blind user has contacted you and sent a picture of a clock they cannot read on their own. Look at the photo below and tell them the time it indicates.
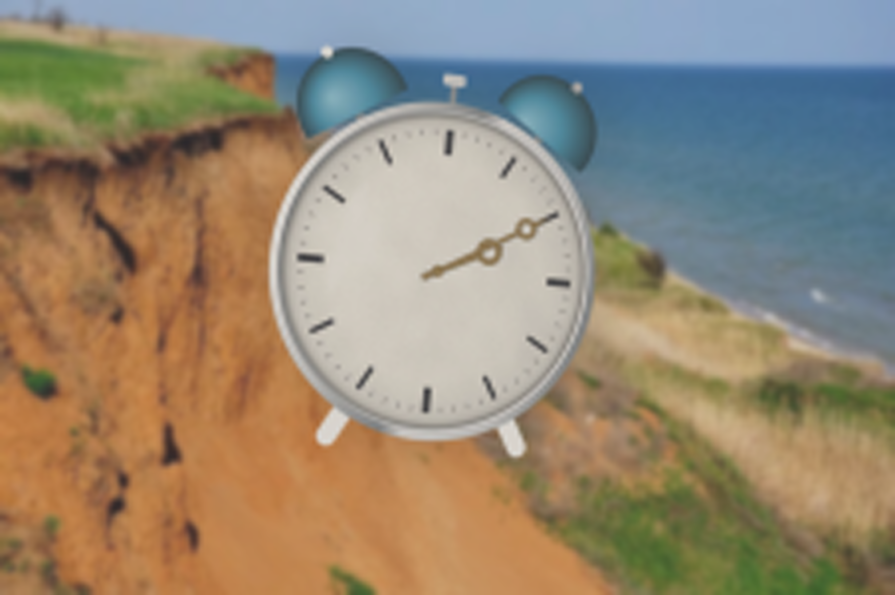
2:10
